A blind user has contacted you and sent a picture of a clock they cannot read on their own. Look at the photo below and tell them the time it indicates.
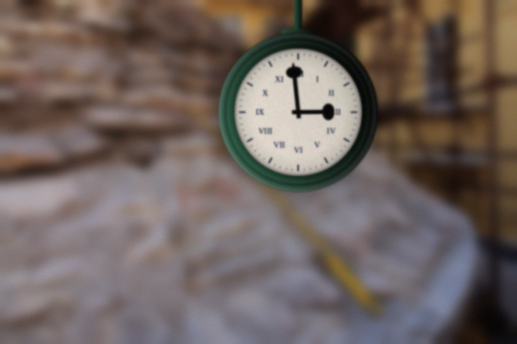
2:59
